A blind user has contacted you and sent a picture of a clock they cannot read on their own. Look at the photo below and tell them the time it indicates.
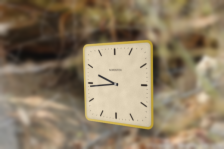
9:44
